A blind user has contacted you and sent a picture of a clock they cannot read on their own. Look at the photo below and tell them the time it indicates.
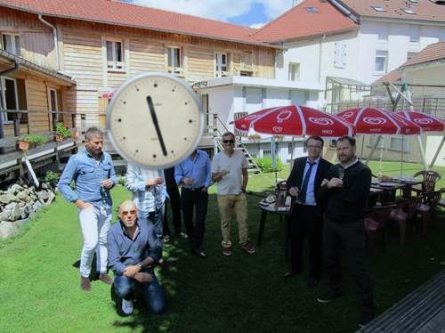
11:27
